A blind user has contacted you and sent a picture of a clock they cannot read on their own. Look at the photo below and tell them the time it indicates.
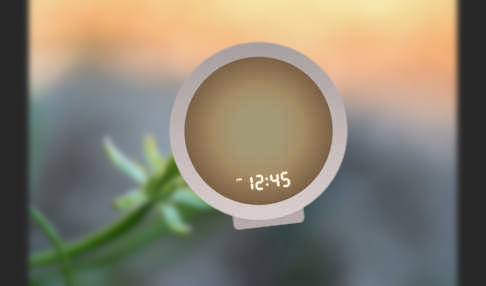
12:45
